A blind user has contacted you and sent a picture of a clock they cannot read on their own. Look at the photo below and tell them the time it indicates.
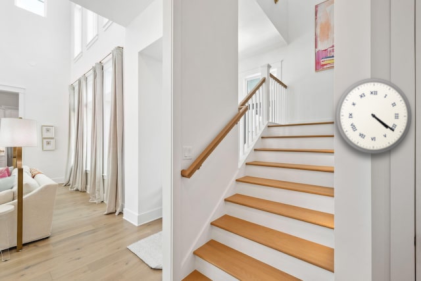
4:21
